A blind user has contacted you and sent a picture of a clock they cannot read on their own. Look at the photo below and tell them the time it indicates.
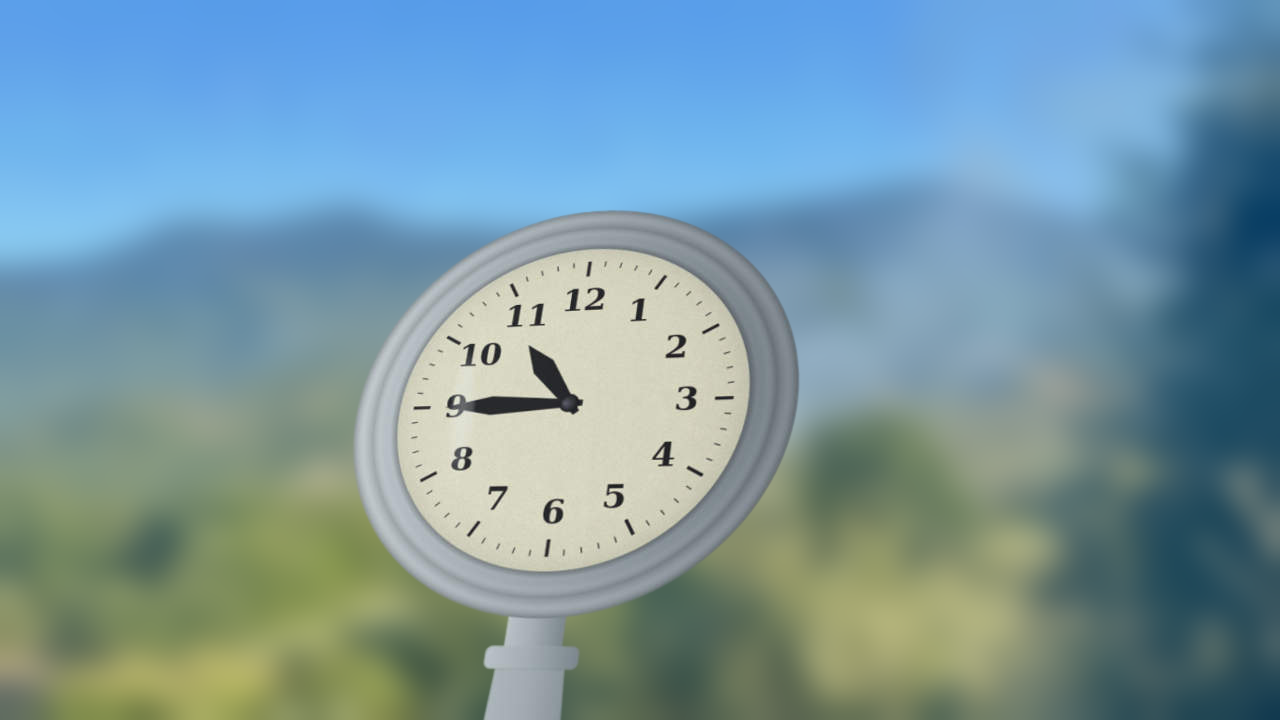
10:45
